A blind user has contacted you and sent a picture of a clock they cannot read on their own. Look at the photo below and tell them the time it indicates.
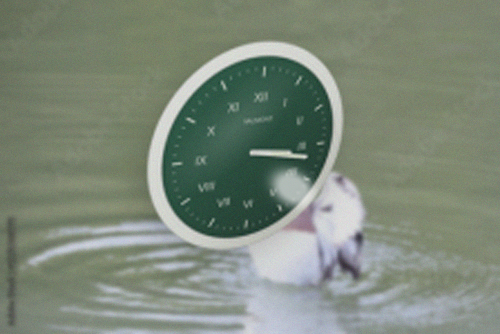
3:17
